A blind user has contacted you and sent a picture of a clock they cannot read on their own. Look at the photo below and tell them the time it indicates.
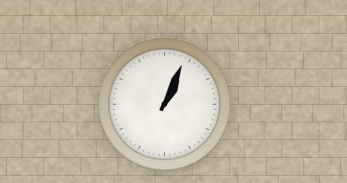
1:04
